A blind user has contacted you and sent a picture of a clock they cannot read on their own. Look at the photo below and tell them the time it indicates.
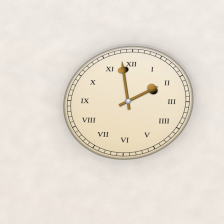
1:58
